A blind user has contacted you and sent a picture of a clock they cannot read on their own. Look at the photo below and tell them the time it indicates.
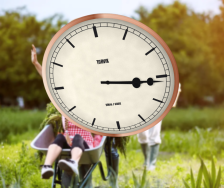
3:16
